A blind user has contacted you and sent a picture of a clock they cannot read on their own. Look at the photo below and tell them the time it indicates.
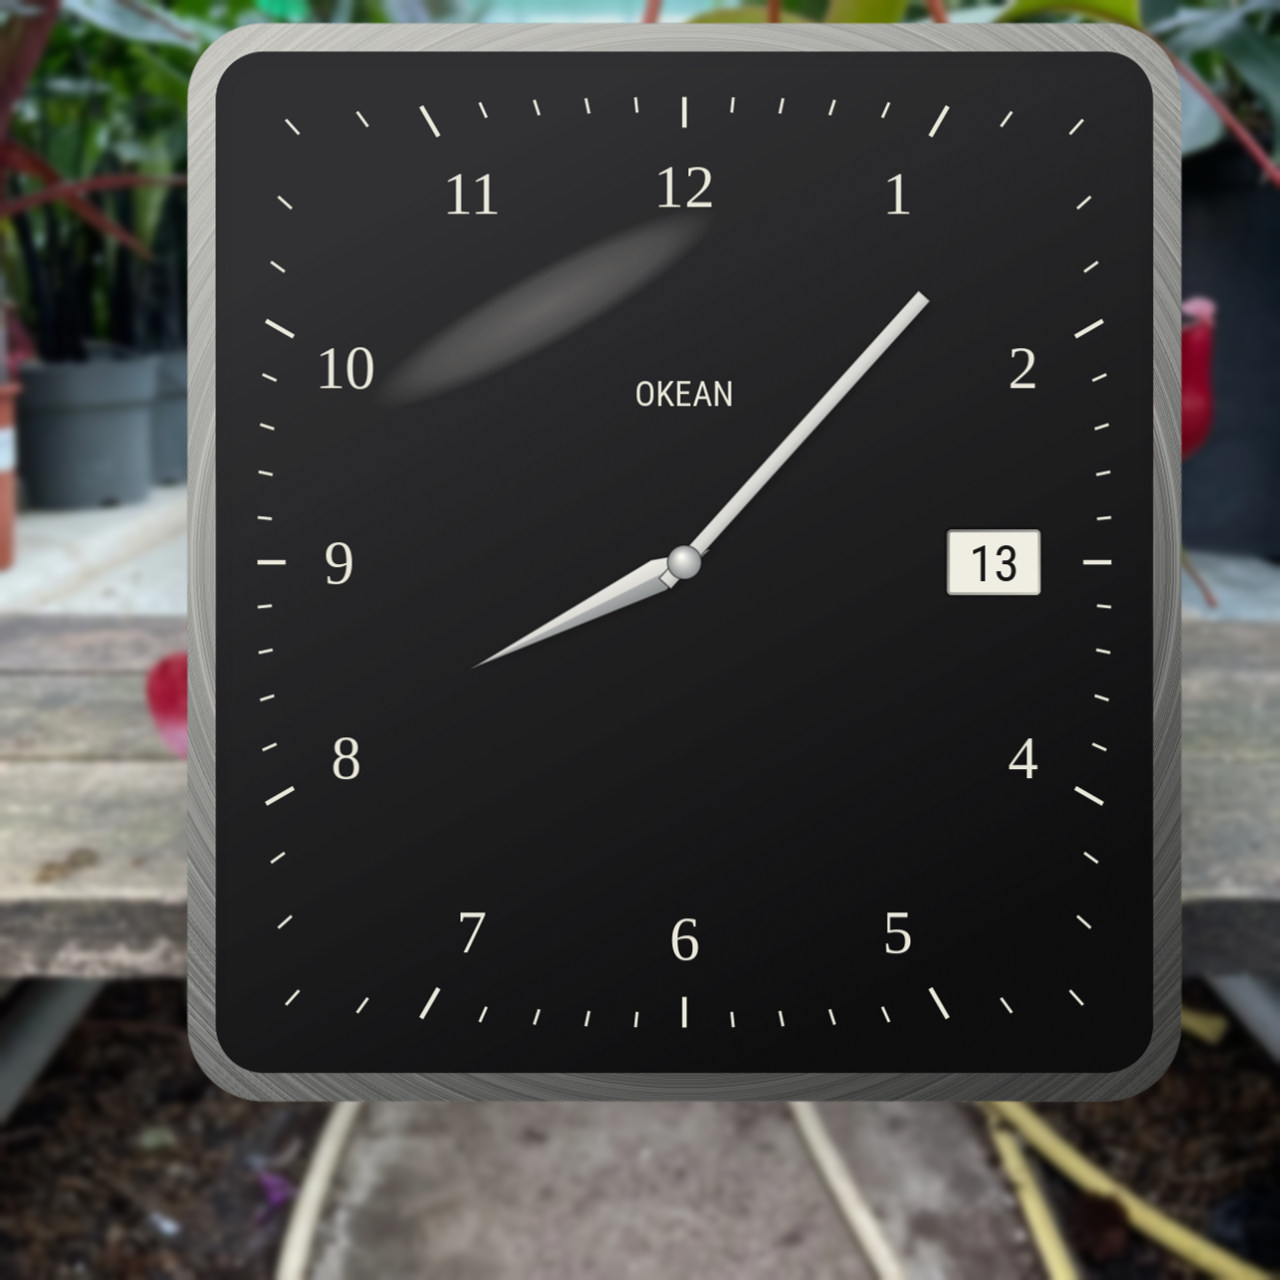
8:07
